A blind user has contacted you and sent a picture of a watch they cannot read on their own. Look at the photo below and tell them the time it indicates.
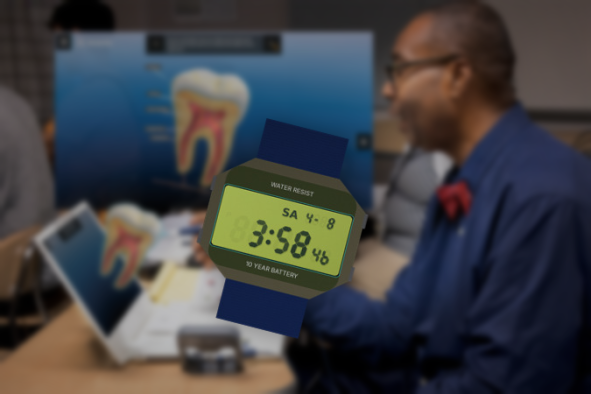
3:58:46
